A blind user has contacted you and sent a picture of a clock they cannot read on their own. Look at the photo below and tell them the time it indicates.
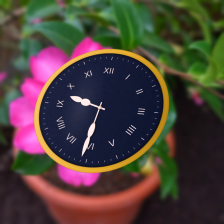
9:31
